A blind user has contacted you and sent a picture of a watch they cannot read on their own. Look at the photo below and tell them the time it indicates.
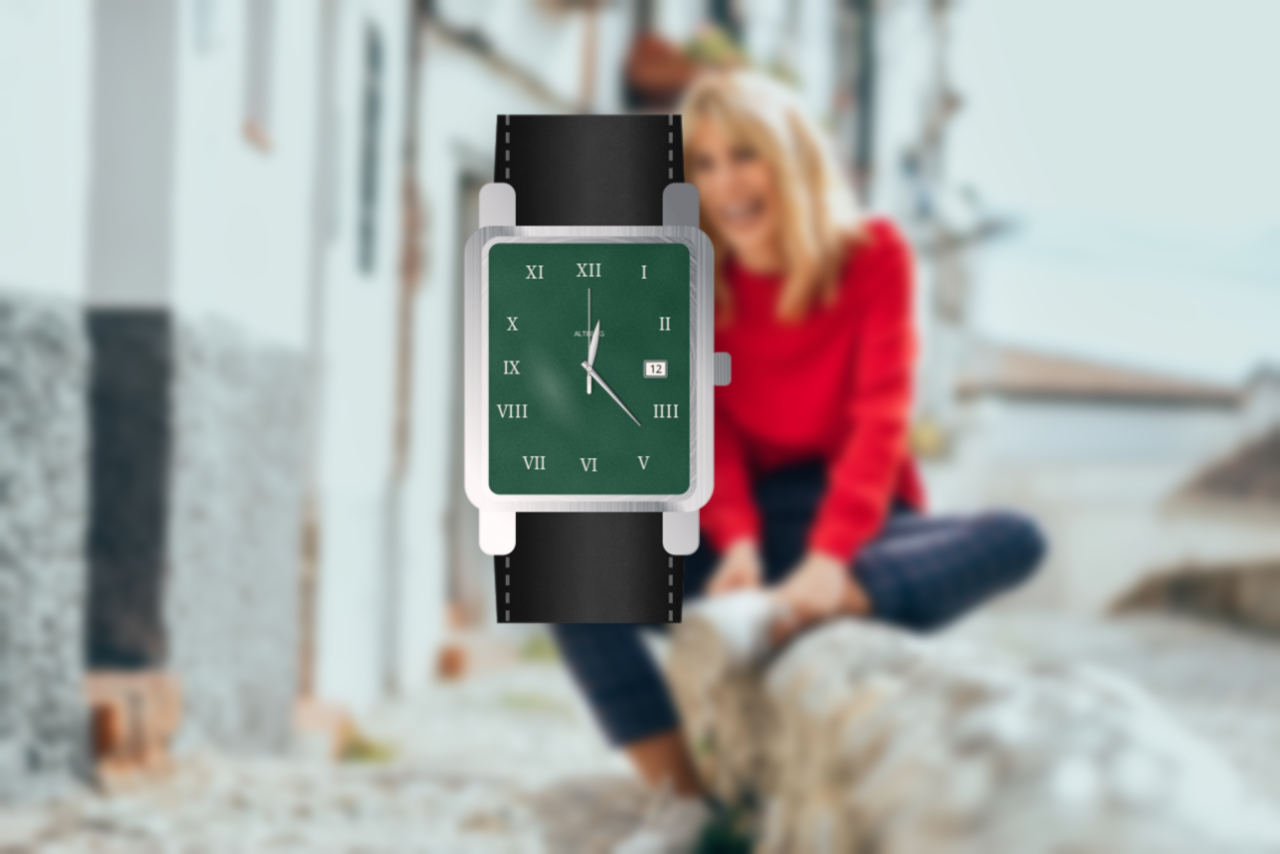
12:23:00
